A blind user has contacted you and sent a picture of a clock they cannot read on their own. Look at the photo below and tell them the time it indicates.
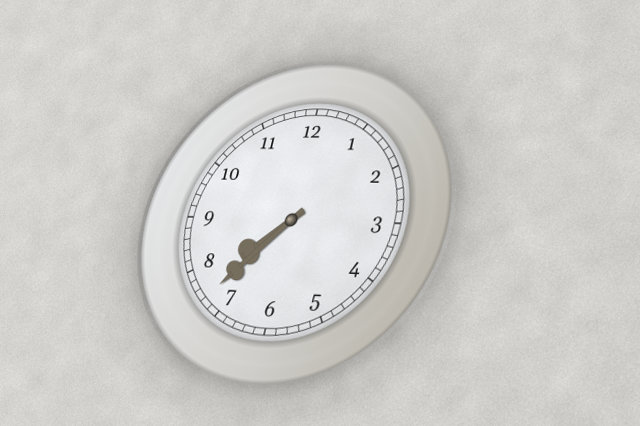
7:37
